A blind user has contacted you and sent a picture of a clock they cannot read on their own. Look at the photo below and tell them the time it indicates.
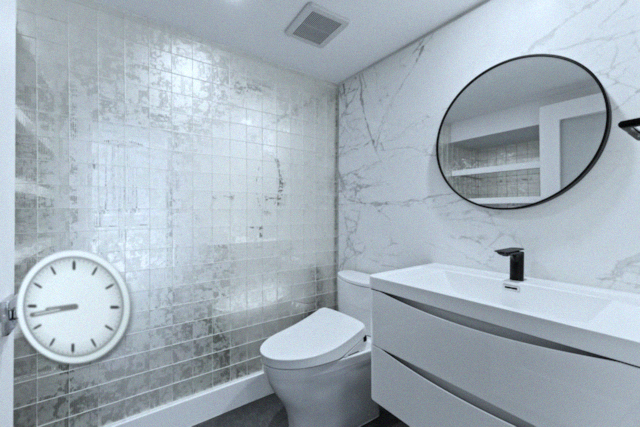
8:43
